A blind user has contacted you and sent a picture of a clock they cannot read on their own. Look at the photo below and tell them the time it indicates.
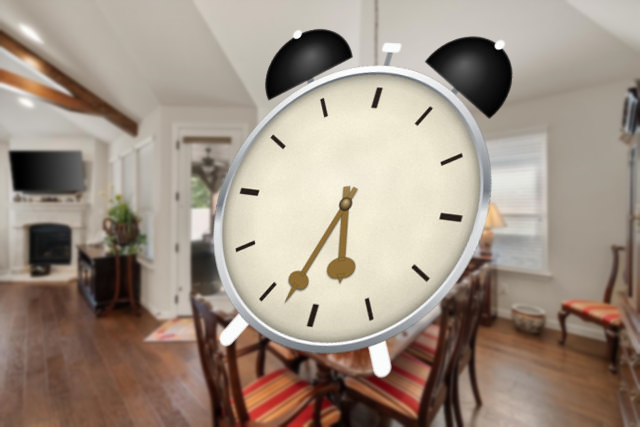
5:33
